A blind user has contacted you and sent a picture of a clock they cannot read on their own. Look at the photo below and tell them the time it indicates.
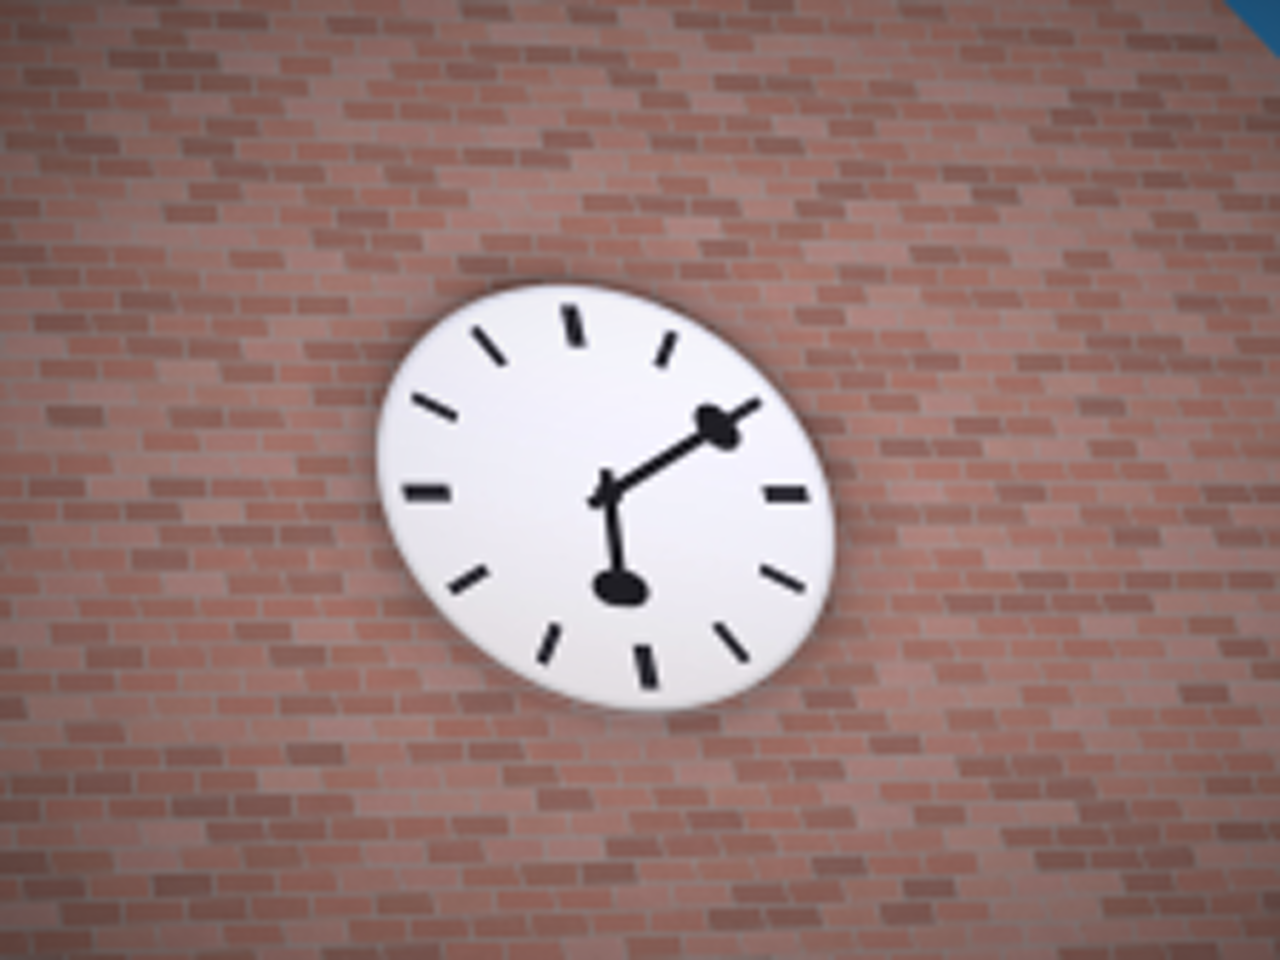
6:10
